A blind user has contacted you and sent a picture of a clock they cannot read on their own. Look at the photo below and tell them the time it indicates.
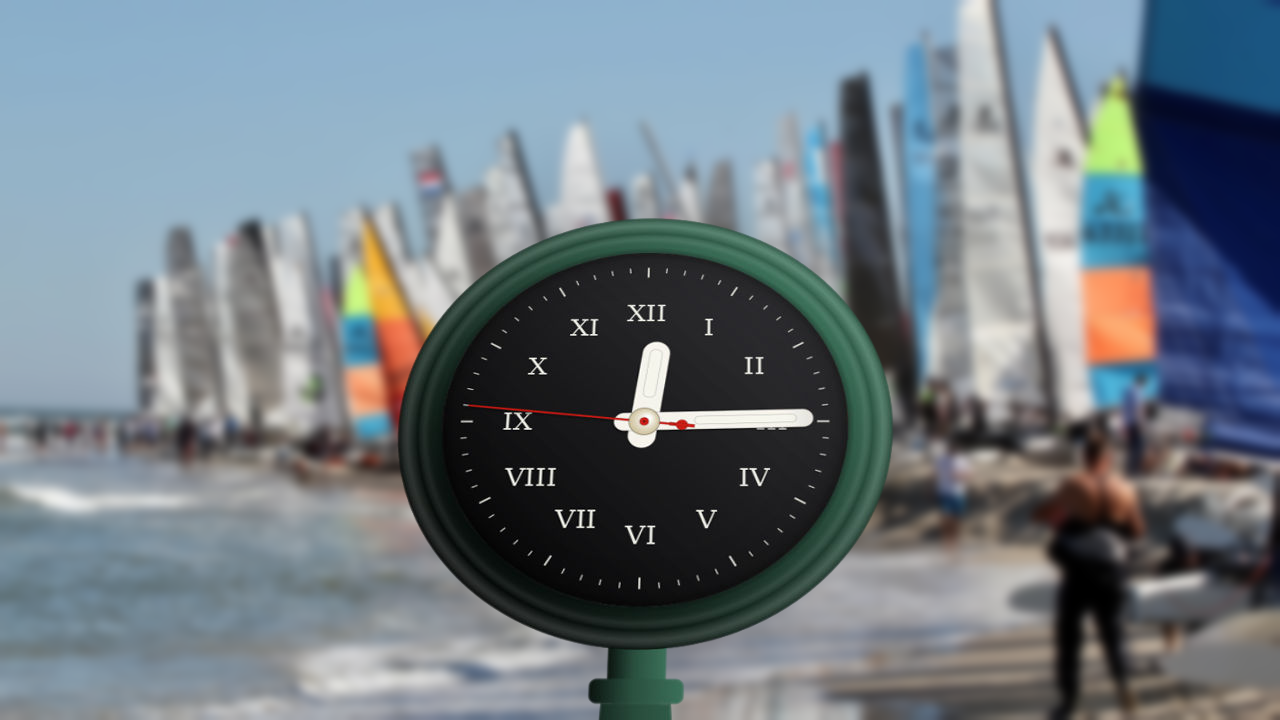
12:14:46
